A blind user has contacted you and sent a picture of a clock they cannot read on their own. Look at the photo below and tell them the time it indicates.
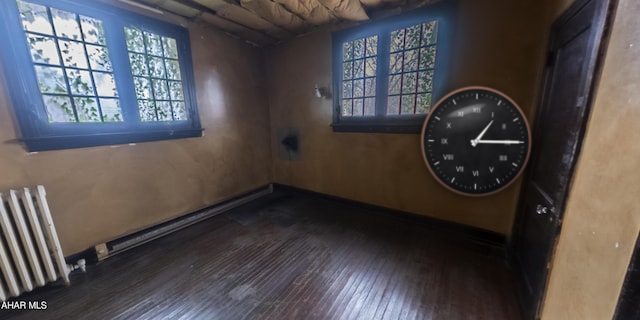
1:15
